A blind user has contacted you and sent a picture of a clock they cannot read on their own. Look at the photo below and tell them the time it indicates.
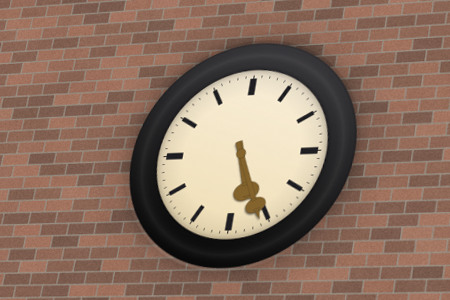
5:26
